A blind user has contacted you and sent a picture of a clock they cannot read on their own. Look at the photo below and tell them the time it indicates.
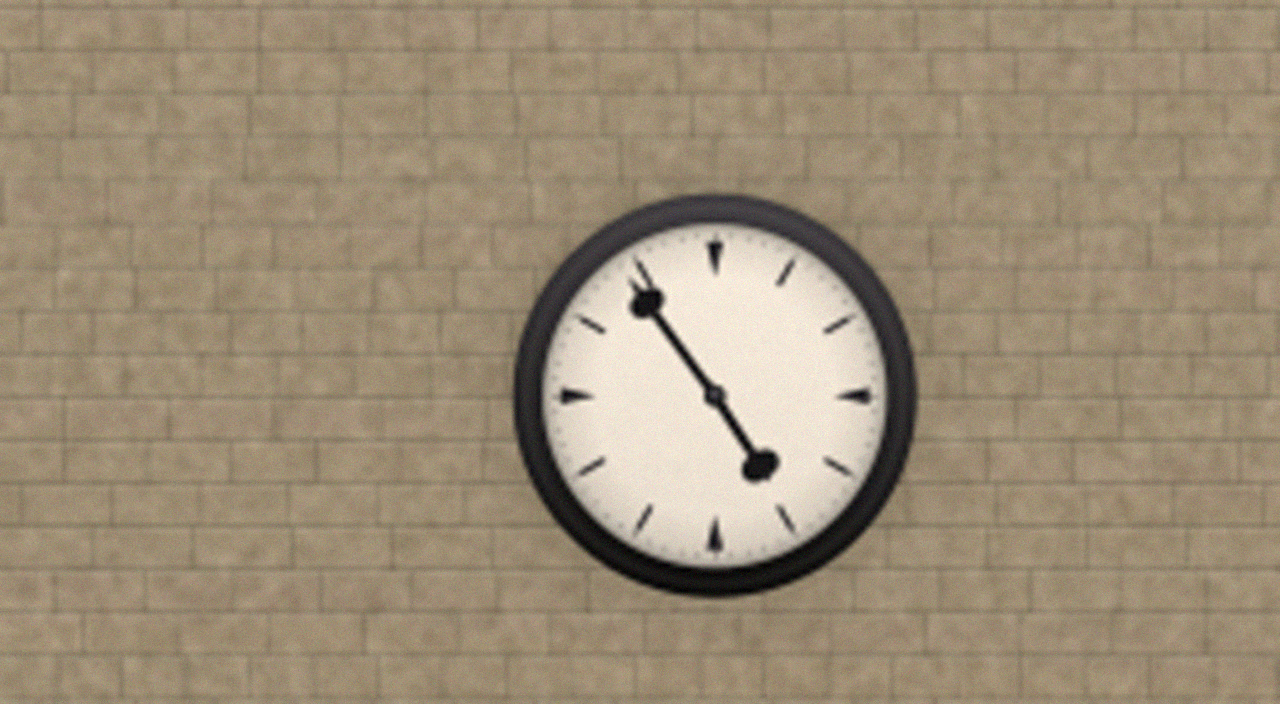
4:54
